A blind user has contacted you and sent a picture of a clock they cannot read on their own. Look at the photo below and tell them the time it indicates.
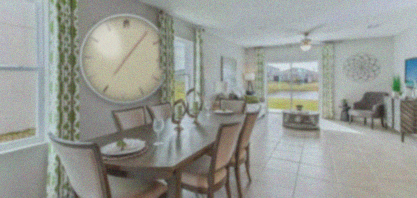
7:06
